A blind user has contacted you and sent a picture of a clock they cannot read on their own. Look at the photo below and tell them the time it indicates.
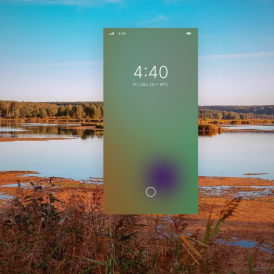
4:40
